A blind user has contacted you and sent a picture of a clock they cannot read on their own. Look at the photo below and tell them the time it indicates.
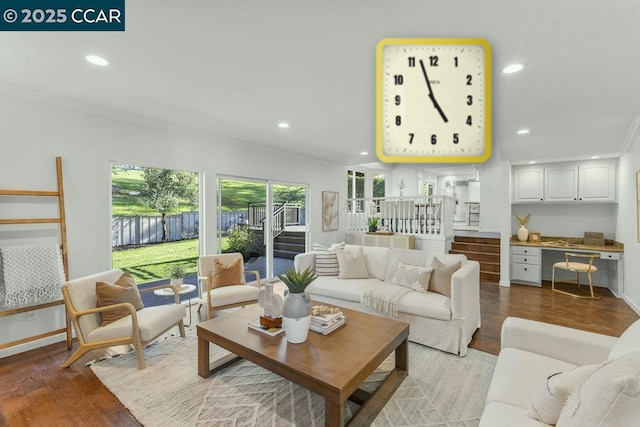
4:57
